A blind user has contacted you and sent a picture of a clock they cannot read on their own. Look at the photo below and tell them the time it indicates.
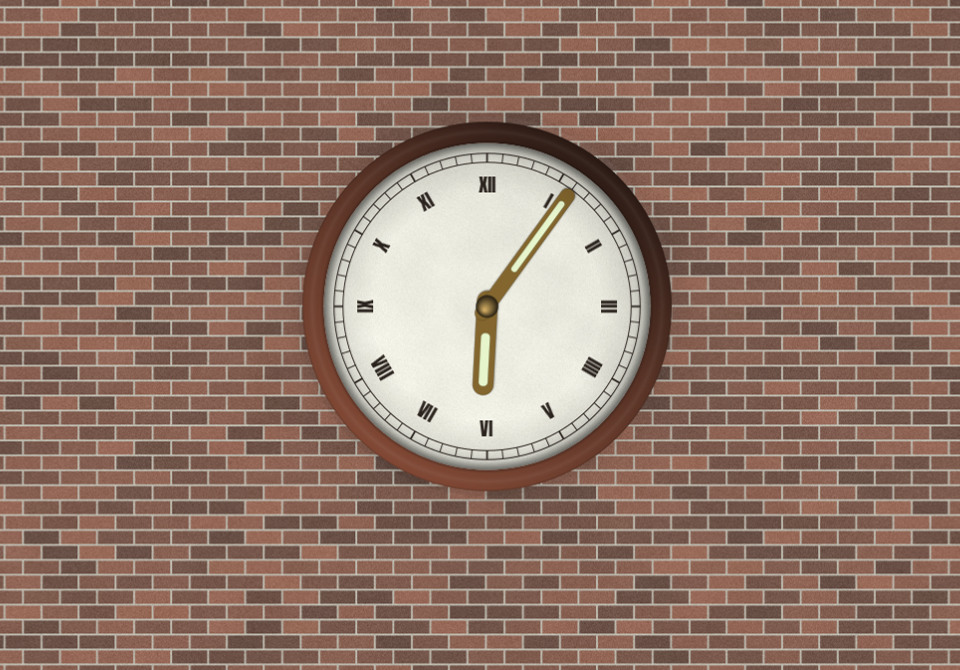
6:06
